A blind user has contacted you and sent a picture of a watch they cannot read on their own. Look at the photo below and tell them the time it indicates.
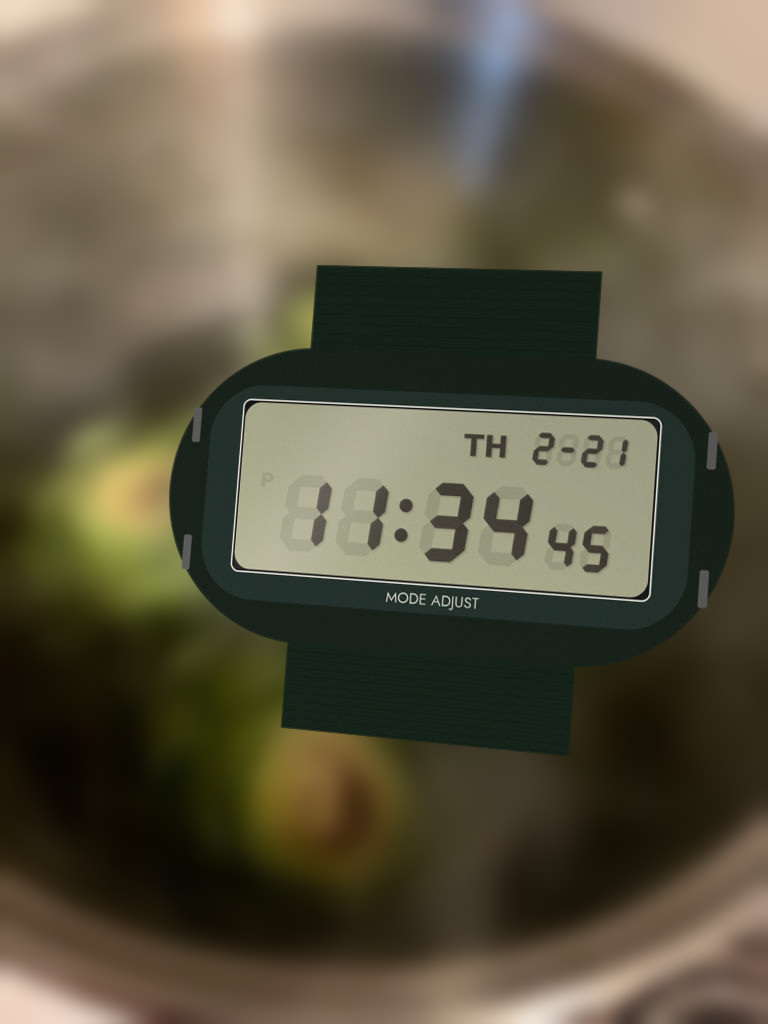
11:34:45
